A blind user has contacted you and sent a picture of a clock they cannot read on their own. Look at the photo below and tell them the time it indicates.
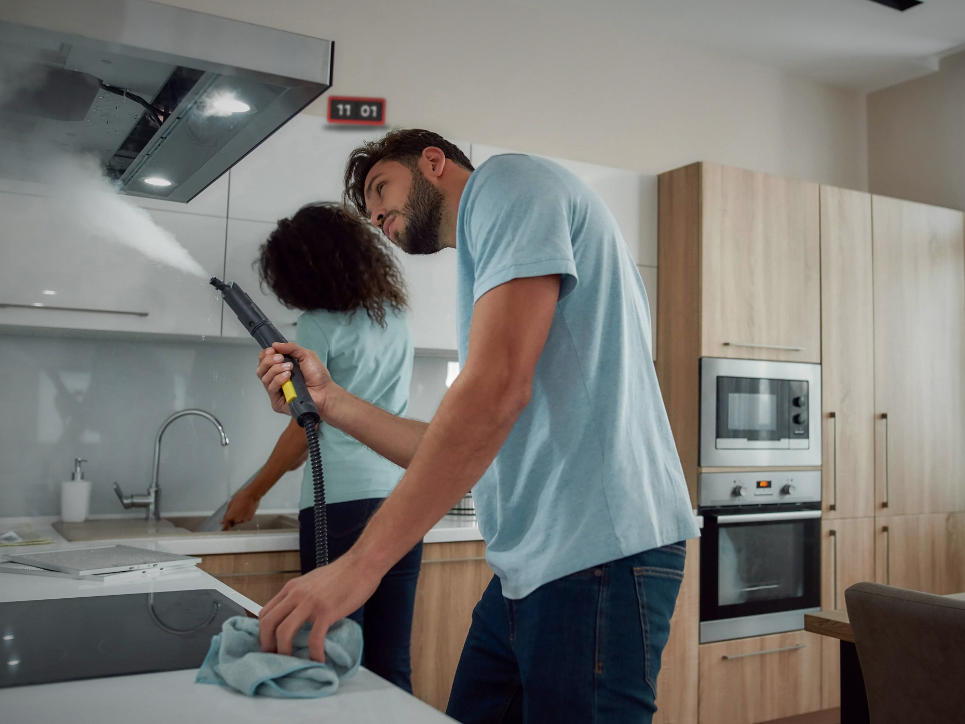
11:01
